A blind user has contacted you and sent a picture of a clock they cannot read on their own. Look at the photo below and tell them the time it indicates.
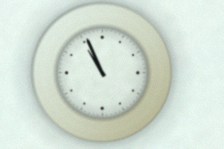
10:56
